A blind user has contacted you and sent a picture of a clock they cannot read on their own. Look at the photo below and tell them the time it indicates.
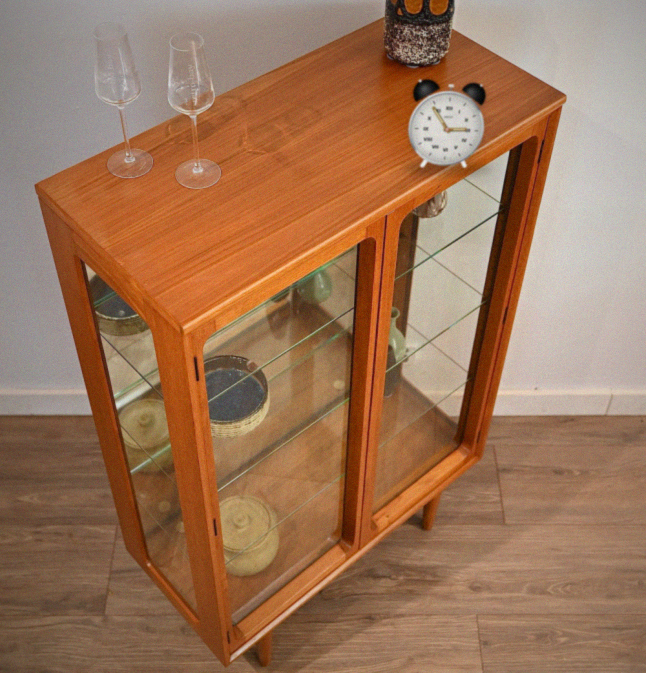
2:54
